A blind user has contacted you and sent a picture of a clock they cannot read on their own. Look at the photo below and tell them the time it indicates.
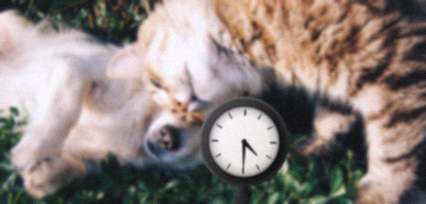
4:30
